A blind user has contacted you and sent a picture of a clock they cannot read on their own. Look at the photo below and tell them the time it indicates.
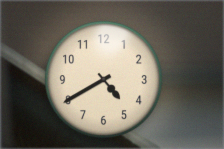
4:40
